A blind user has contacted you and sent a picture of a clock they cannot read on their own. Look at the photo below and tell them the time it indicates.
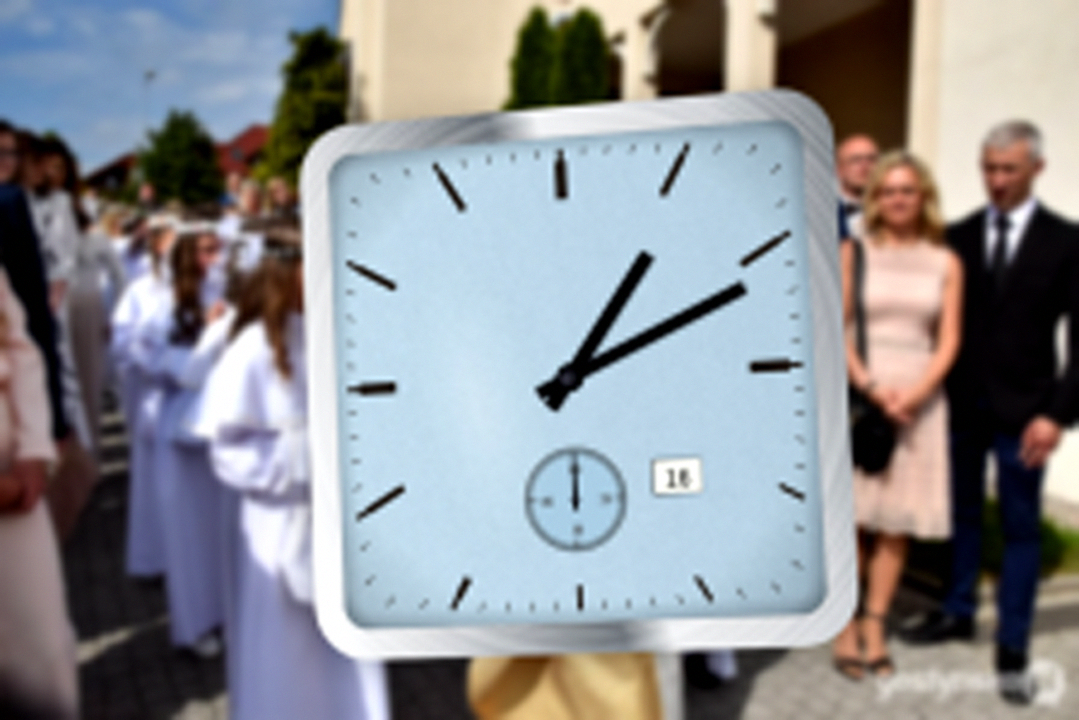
1:11
